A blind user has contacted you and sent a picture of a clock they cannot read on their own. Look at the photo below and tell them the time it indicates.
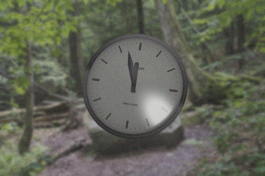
11:57
